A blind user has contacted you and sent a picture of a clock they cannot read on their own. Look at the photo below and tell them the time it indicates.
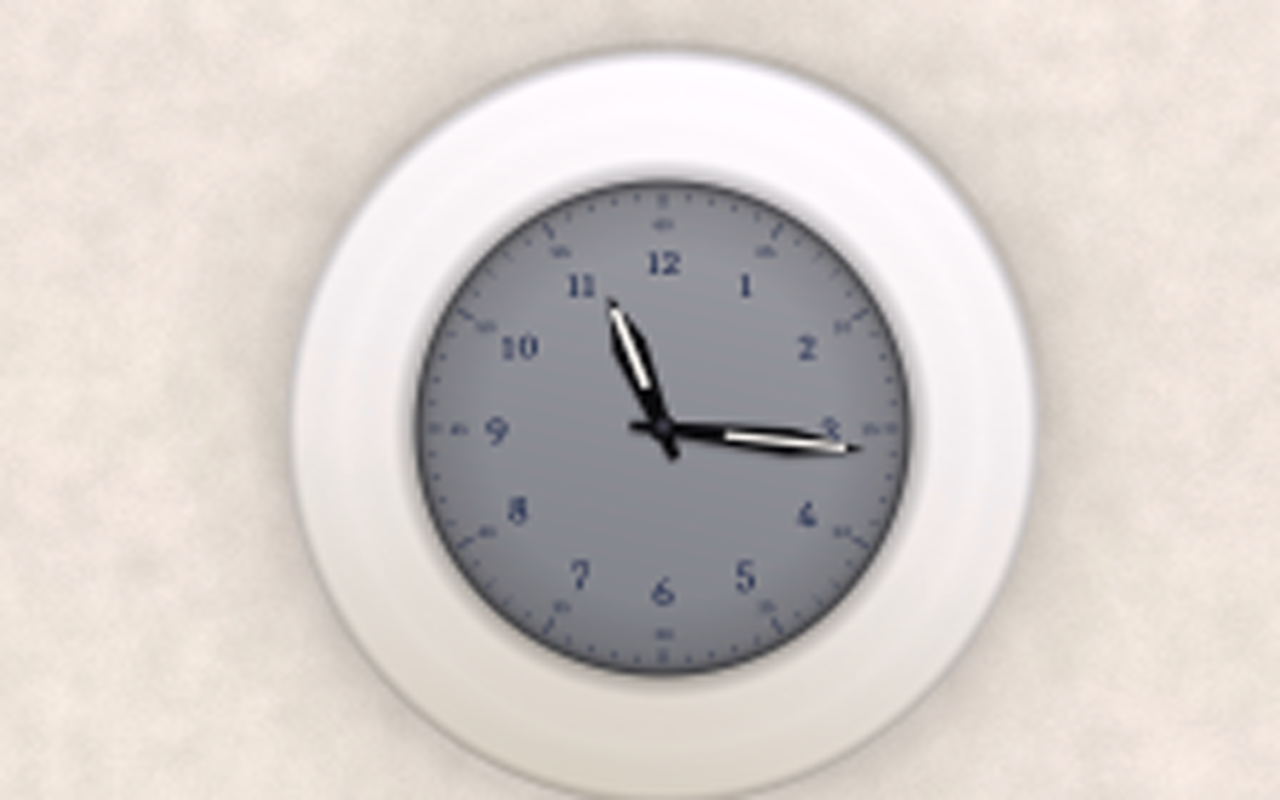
11:16
